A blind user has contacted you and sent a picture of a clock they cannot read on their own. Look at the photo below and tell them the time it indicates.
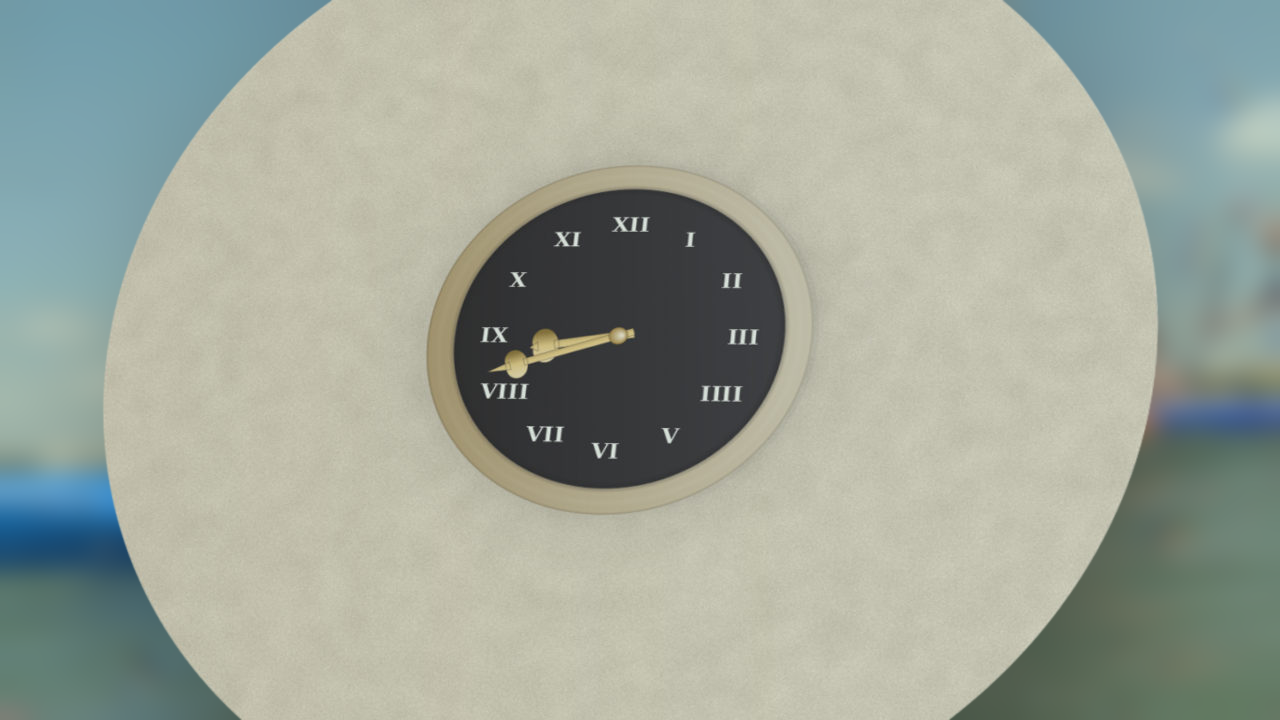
8:42
